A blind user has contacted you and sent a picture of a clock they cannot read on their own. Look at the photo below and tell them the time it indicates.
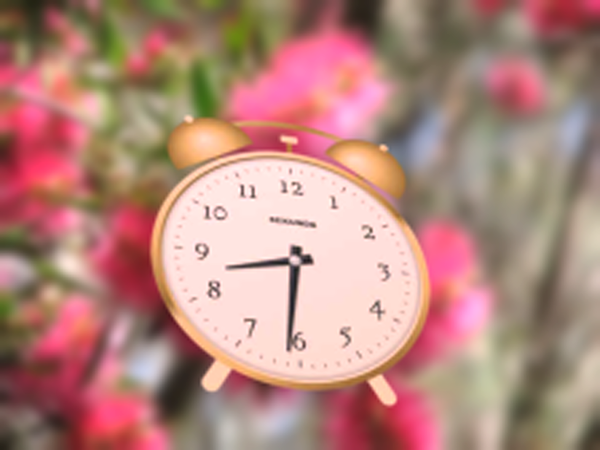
8:31
